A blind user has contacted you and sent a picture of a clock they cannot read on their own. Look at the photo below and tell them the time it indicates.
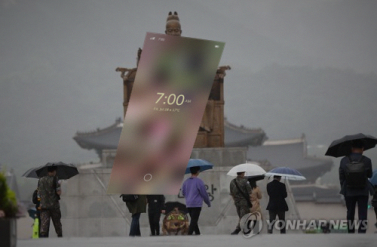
7:00
